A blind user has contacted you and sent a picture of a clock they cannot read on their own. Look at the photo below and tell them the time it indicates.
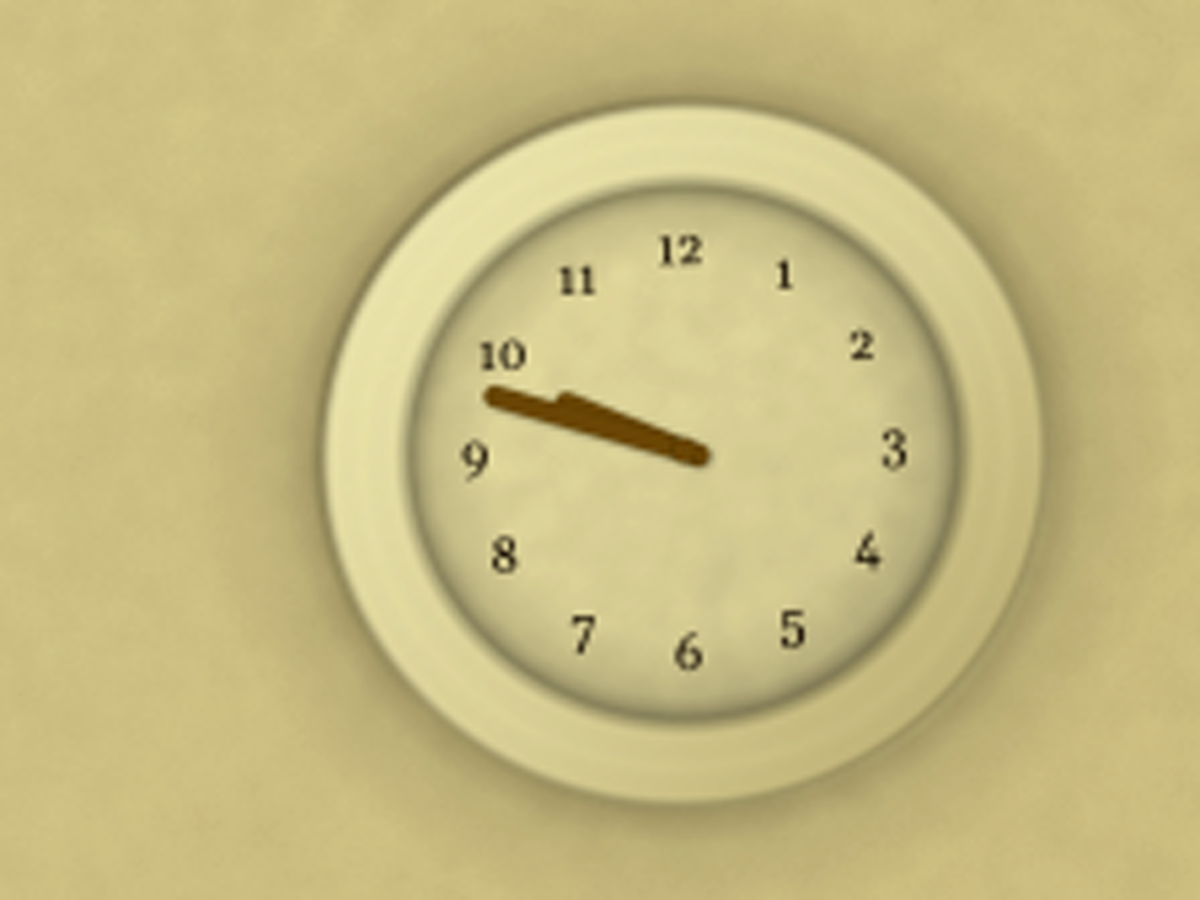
9:48
